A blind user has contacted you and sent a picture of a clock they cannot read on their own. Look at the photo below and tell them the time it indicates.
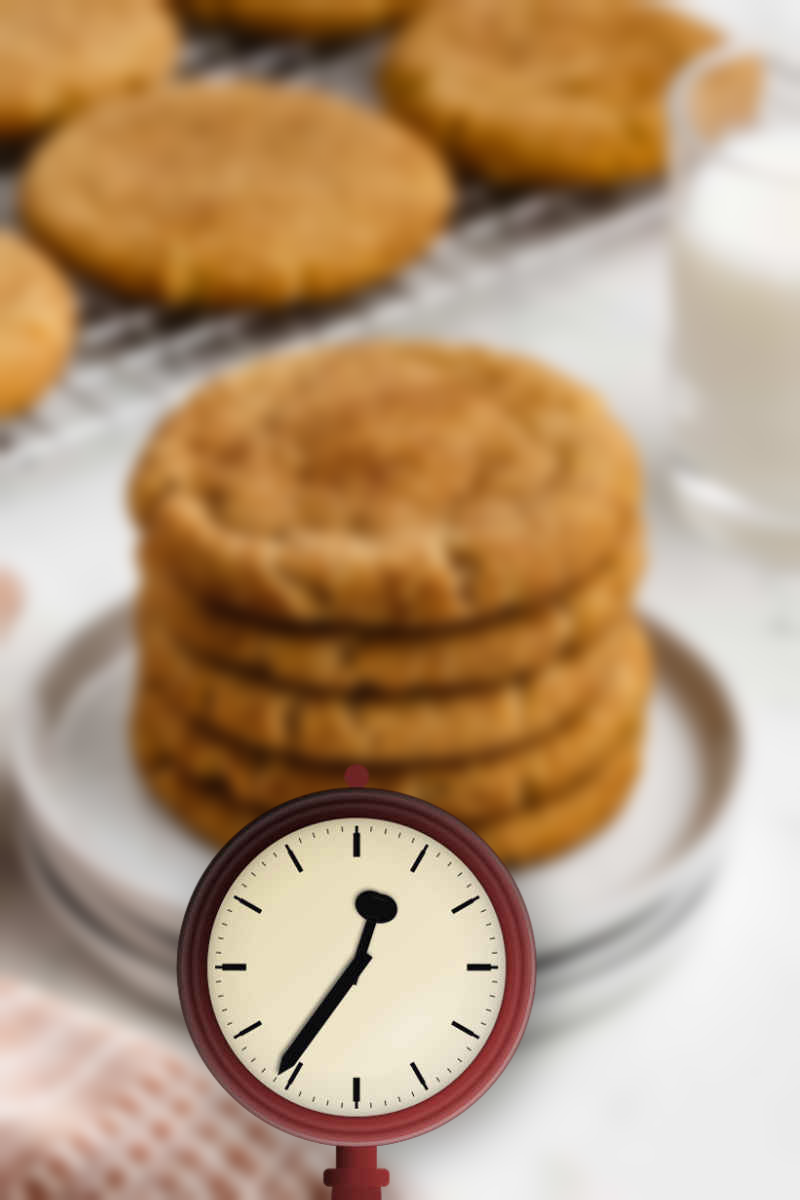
12:36
